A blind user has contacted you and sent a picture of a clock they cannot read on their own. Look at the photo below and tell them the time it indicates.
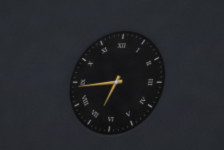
6:44
